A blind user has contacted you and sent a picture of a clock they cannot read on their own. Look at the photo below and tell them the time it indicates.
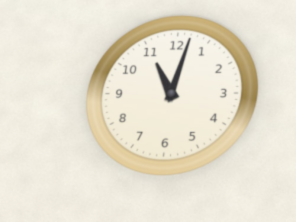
11:02
